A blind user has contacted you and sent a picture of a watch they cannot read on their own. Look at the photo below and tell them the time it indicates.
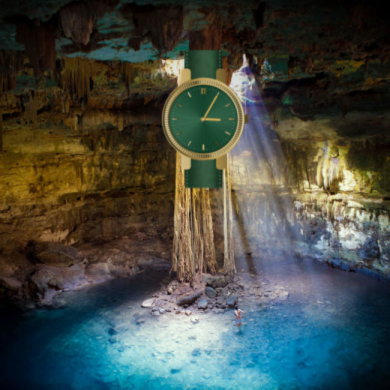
3:05
